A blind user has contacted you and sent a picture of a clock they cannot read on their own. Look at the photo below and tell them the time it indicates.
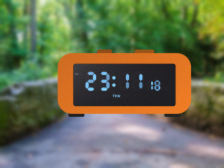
23:11:18
